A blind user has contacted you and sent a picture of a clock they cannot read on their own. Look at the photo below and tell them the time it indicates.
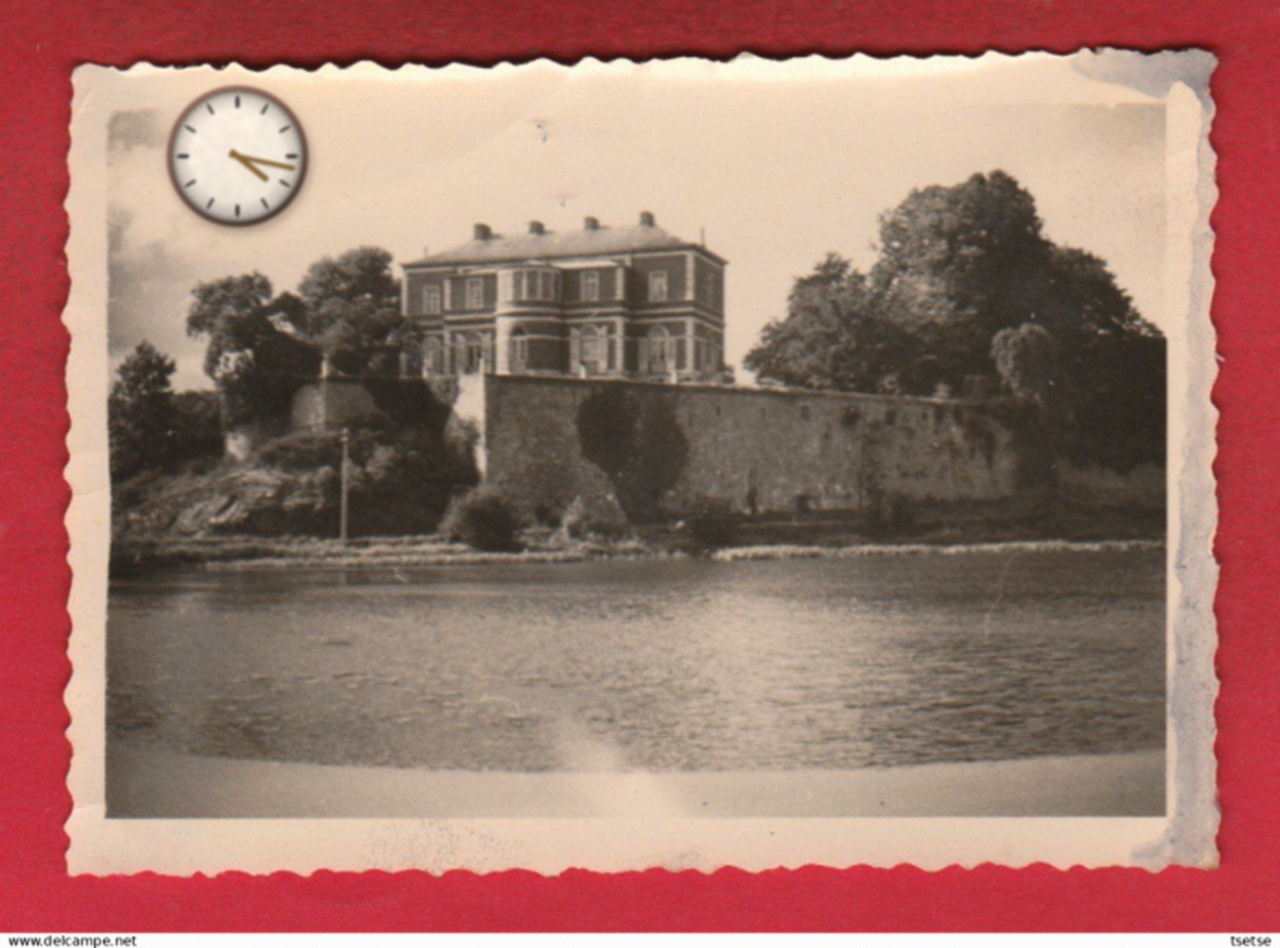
4:17
